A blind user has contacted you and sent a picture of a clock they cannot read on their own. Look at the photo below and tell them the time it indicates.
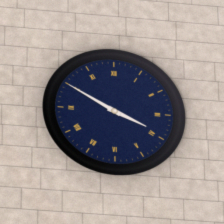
3:50
